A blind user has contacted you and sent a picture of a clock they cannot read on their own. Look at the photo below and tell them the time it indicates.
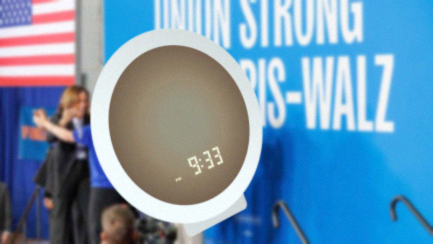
9:33
